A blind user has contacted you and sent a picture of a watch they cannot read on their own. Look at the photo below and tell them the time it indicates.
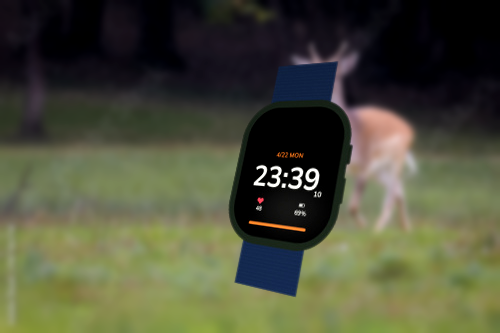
23:39
